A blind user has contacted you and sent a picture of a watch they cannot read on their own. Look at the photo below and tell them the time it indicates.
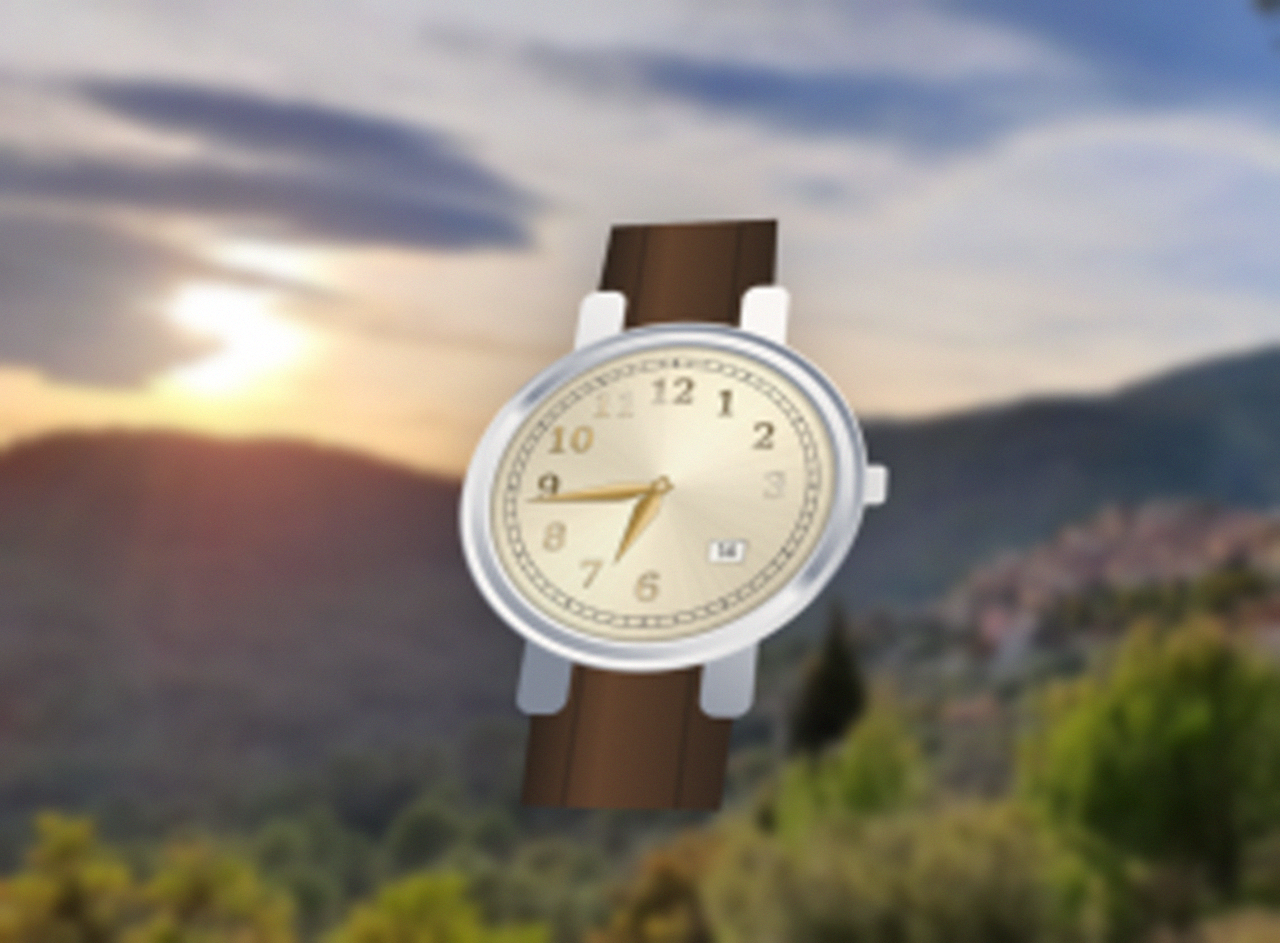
6:44
